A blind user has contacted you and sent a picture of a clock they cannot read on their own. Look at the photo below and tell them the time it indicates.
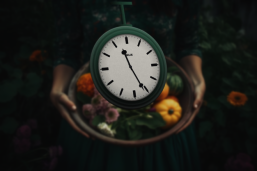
11:26
